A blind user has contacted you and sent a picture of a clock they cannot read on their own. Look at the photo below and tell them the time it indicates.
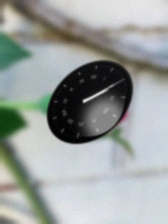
2:10
